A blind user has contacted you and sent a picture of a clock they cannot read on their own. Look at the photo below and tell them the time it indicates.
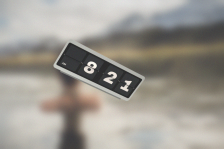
8:21
